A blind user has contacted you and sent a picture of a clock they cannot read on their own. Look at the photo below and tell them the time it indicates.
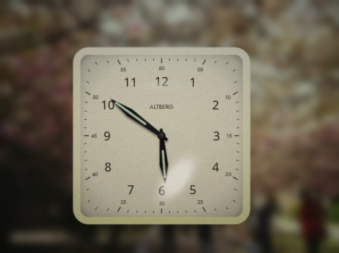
5:51
